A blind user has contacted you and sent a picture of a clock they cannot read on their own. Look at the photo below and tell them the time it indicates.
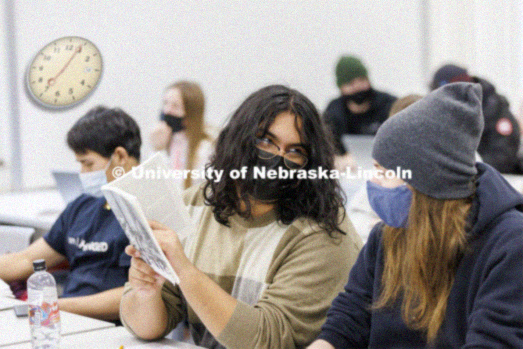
7:04
